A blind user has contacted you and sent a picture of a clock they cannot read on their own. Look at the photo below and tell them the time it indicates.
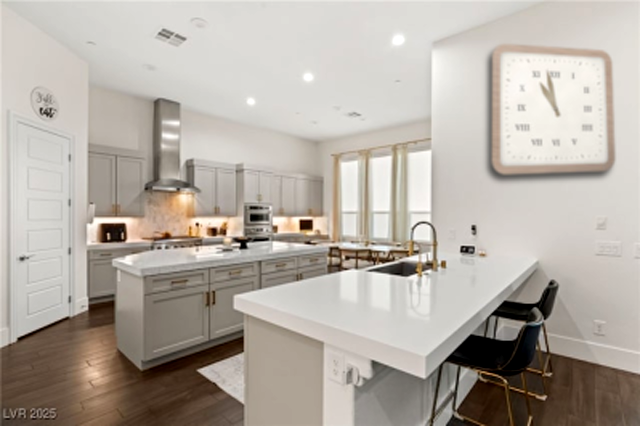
10:58
